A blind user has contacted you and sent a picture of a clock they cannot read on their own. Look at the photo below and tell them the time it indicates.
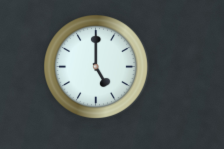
5:00
